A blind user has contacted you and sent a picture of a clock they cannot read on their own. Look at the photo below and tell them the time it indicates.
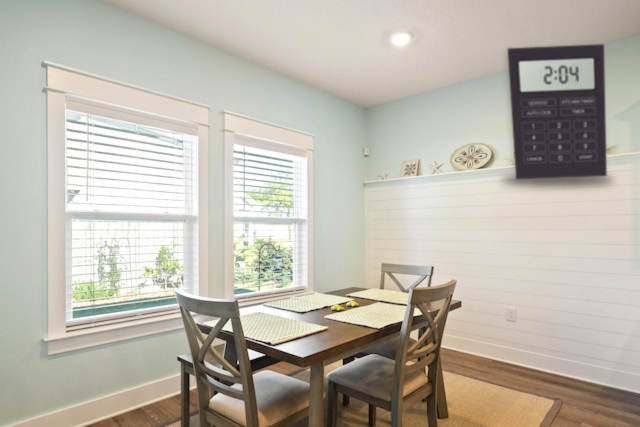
2:04
